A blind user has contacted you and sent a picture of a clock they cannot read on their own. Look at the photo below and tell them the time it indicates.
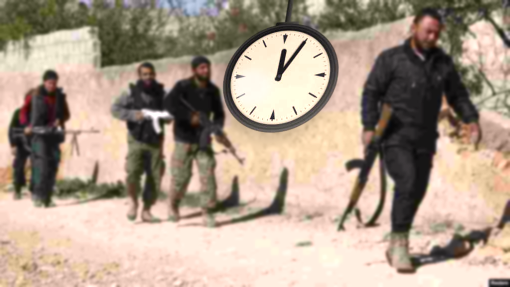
12:05
